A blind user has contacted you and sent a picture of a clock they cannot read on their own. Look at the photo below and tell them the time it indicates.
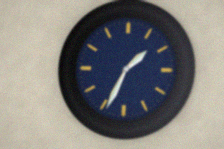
1:34
